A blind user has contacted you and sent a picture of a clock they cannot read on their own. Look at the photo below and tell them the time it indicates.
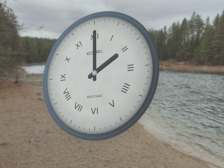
2:00
